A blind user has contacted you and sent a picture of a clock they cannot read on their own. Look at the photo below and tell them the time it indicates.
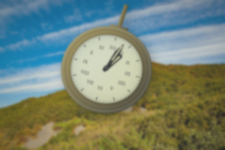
1:03
